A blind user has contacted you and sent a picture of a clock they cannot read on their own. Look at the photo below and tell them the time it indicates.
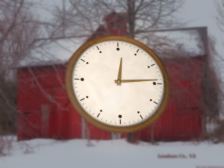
12:14
